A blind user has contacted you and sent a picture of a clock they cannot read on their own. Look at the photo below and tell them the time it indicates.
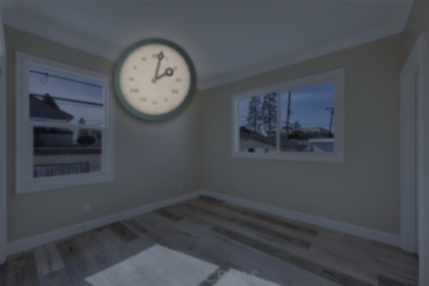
2:02
